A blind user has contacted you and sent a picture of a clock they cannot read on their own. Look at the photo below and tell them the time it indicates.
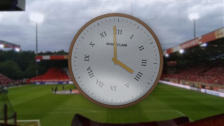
3:59
